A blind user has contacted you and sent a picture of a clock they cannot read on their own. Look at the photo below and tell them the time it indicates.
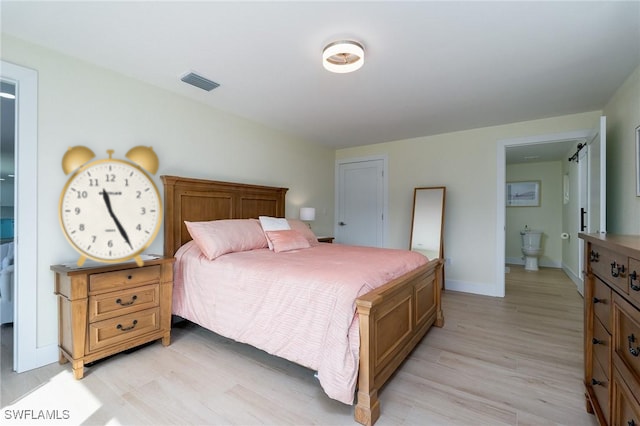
11:25
